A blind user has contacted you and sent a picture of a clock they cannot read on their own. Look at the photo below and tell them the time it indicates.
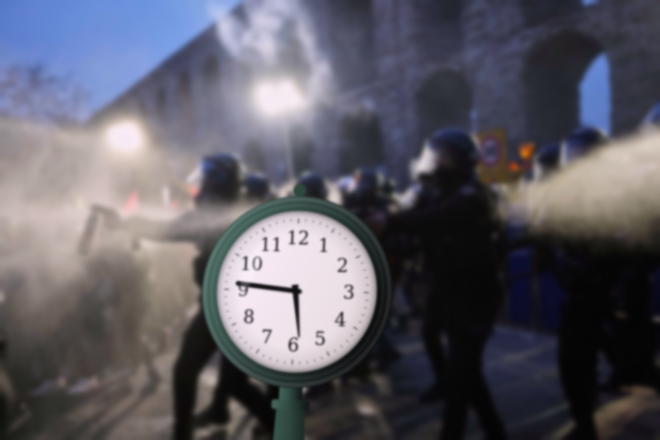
5:46
